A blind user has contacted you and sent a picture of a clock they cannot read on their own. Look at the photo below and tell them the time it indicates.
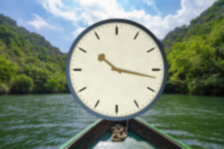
10:17
